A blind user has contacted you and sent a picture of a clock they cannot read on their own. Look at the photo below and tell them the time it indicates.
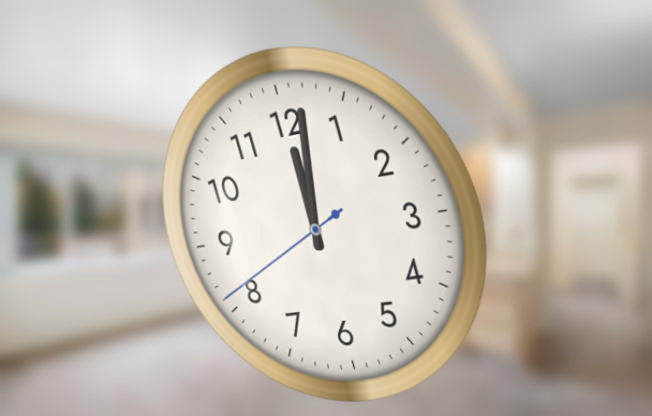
12:01:41
